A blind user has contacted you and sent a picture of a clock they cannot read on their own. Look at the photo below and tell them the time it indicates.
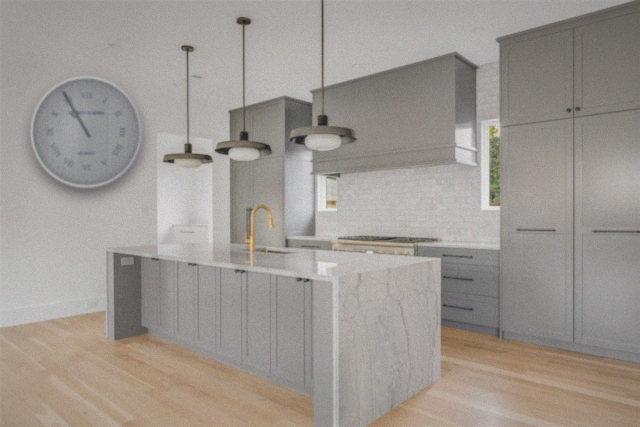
10:55
